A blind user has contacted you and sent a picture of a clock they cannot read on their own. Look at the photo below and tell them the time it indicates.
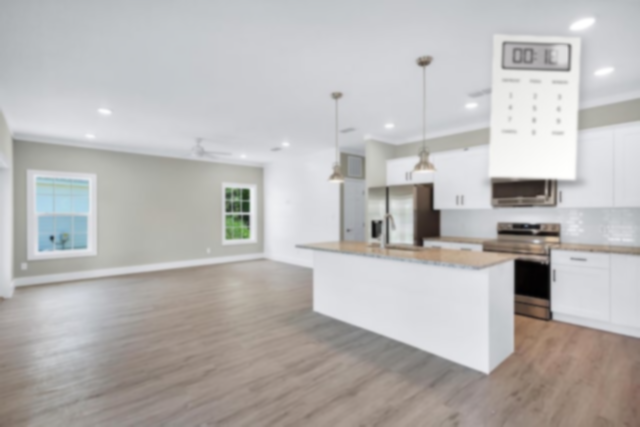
0:18
